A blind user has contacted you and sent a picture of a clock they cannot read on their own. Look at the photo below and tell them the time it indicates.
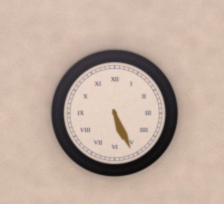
5:26
